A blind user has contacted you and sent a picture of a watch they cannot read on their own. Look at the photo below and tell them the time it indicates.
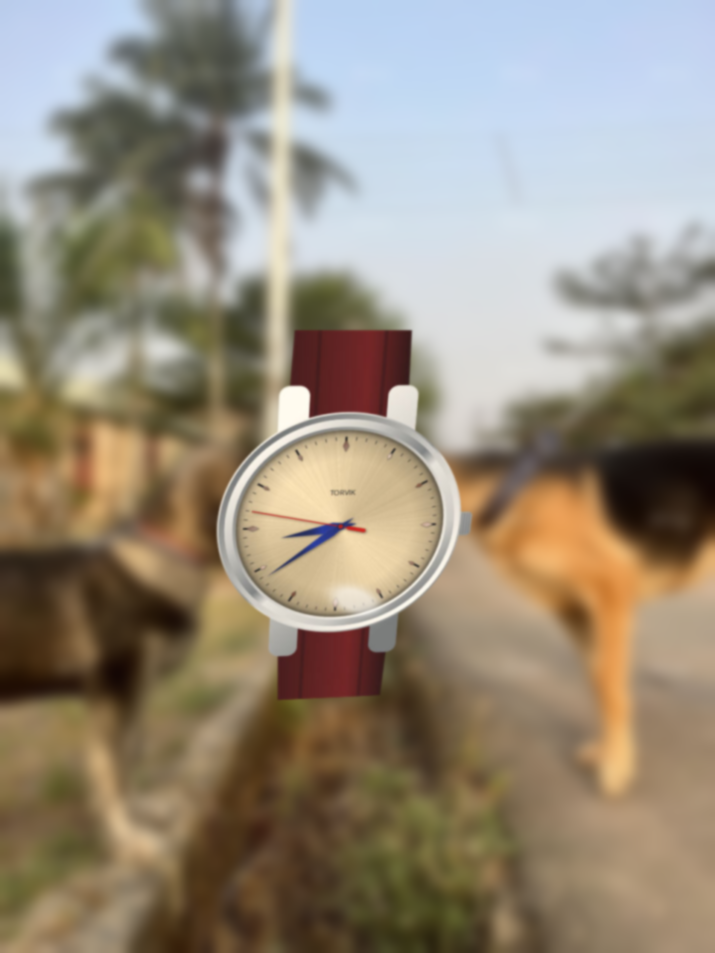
8:38:47
